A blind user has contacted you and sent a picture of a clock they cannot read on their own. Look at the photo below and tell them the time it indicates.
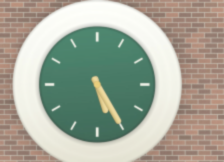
5:25
